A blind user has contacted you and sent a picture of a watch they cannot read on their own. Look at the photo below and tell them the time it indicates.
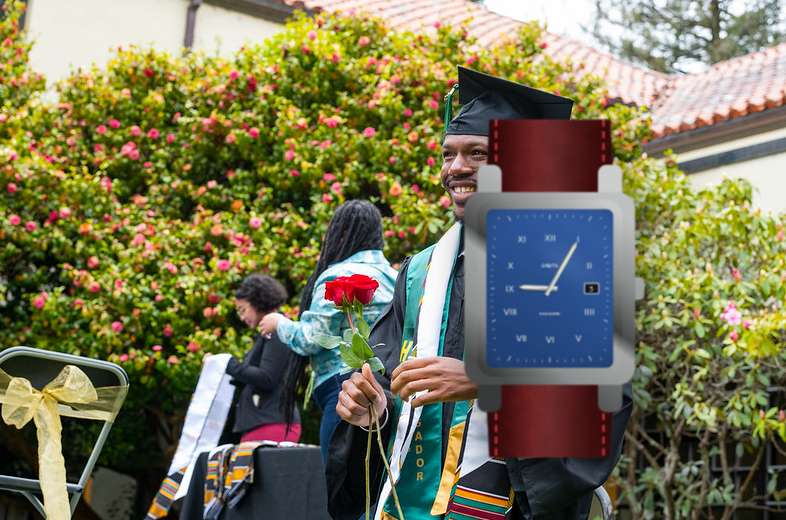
9:05
